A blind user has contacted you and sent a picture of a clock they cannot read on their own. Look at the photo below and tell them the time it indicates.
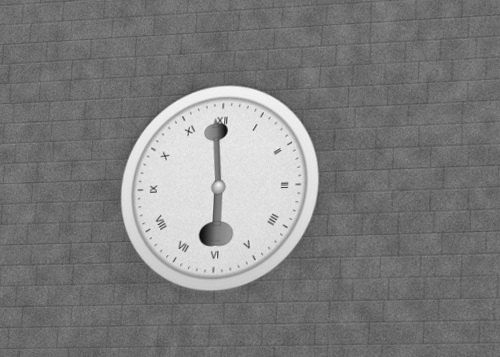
5:59
